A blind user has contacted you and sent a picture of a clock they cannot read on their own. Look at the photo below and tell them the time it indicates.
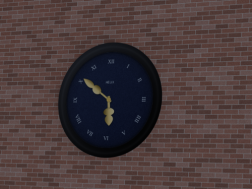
5:51
